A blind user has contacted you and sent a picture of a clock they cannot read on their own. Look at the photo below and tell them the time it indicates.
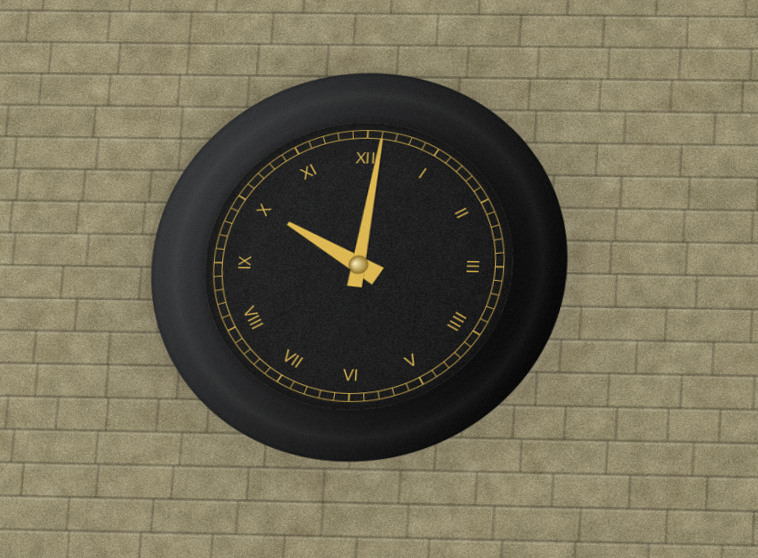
10:01
